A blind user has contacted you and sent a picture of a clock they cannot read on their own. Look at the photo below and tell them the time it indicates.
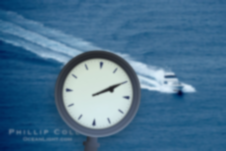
2:10
